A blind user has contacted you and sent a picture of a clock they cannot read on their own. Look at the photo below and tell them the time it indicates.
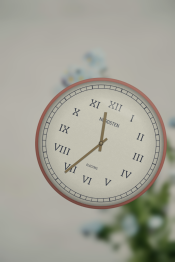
11:35
